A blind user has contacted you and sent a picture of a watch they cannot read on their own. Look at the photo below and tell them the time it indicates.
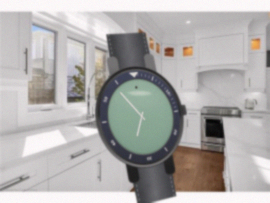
6:54
